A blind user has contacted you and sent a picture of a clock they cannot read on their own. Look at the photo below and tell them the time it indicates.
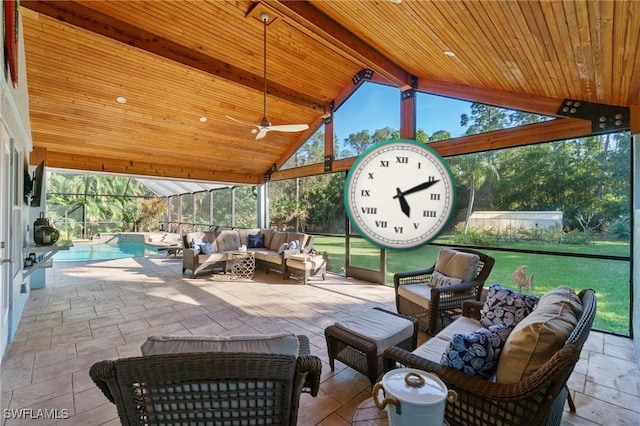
5:11
